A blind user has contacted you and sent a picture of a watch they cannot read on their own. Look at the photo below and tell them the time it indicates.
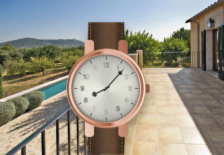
8:07
